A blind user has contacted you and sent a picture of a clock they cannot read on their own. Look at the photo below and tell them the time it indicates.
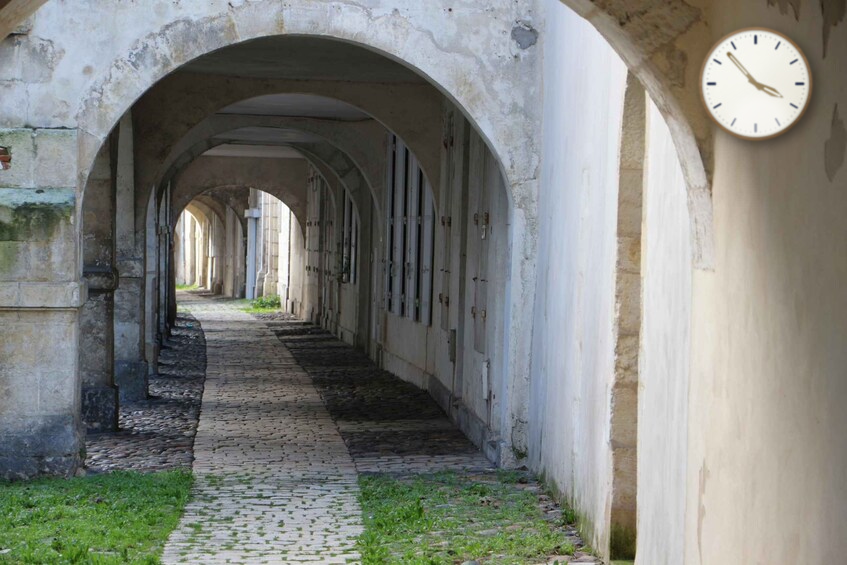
3:53
